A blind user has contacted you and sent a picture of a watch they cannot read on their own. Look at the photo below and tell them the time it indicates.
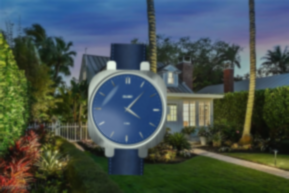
4:07
